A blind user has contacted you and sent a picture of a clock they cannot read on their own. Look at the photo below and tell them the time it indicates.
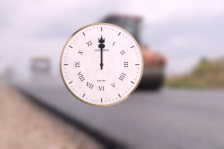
12:00
